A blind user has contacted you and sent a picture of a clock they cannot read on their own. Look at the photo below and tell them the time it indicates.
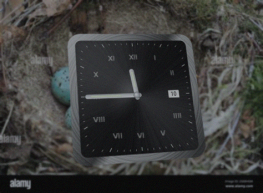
11:45
